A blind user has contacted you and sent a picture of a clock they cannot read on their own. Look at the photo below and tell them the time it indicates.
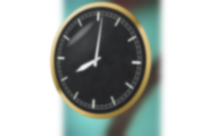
8:01
